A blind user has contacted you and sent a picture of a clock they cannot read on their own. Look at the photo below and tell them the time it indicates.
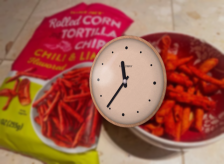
11:36
